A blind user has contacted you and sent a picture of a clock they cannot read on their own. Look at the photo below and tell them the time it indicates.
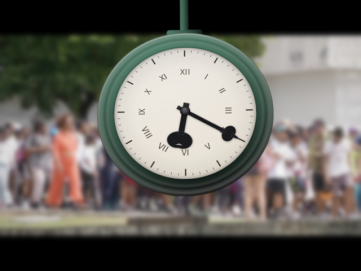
6:20
